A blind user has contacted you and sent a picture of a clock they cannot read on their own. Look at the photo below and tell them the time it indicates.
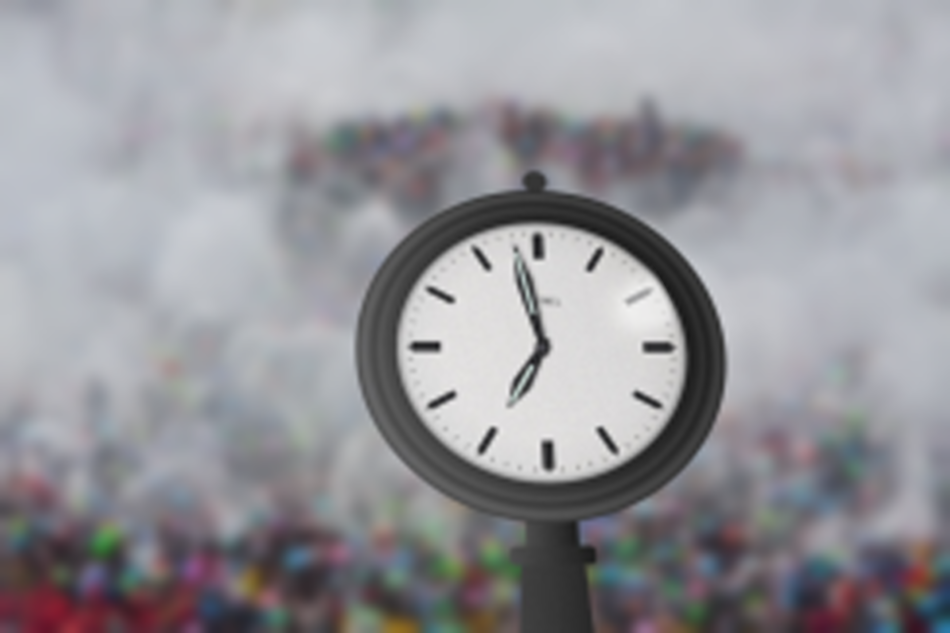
6:58
